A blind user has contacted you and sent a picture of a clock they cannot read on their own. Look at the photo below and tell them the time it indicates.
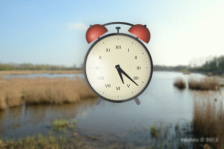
5:22
